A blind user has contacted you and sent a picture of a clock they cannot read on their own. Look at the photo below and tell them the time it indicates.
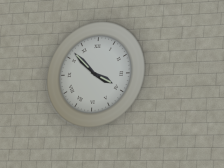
3:52
